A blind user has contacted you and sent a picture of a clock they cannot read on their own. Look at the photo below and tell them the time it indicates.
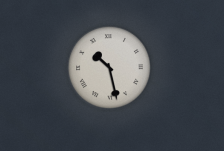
10:28
